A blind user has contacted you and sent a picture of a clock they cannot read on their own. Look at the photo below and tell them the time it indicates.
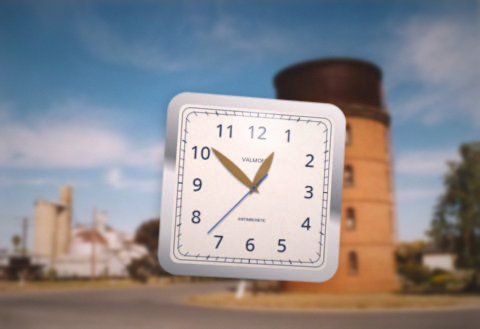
12:51:37
